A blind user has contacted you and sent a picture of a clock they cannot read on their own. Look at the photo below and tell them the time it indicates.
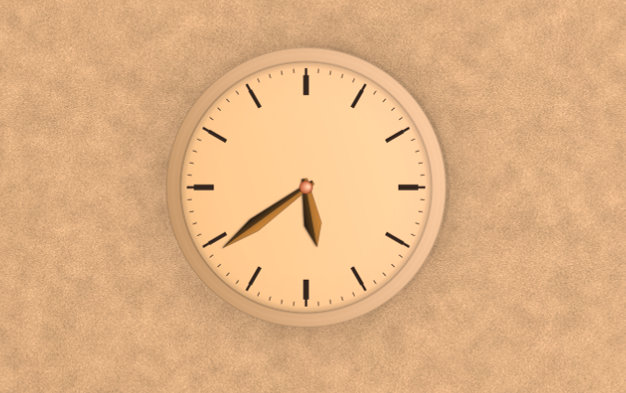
5:39
